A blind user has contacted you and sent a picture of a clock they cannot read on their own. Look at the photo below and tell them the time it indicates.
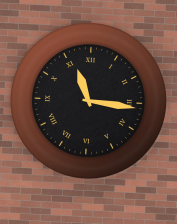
11:16
